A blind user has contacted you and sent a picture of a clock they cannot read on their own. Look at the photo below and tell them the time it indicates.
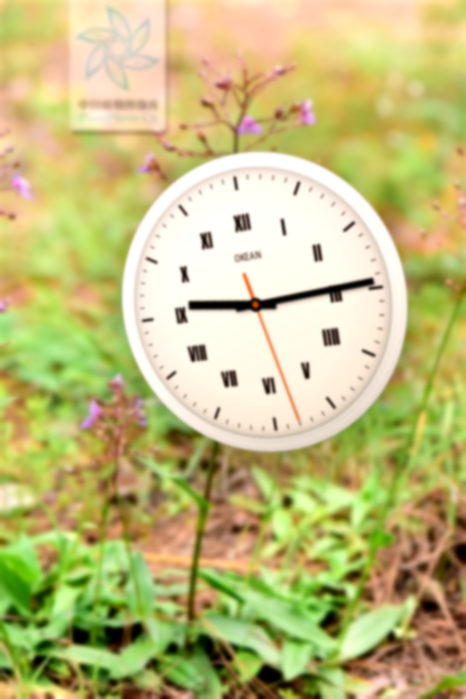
9:14:28
